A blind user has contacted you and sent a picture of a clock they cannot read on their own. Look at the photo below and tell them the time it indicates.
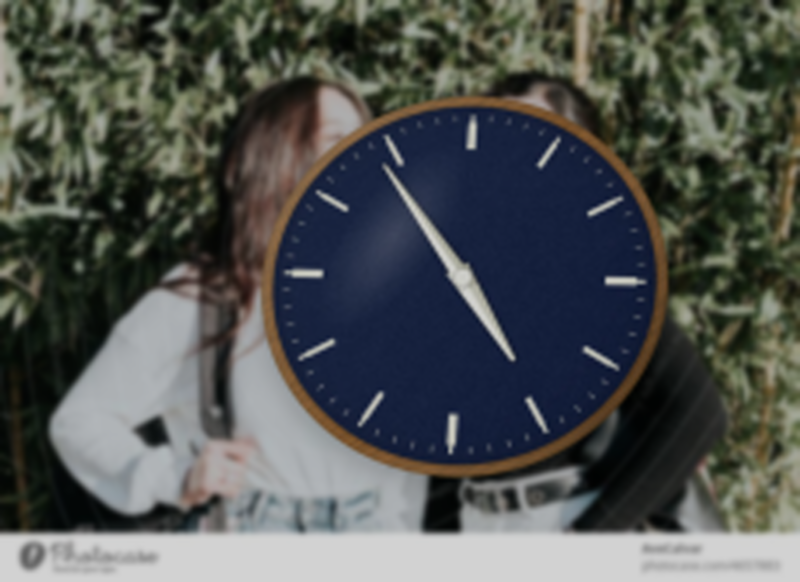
4:54
